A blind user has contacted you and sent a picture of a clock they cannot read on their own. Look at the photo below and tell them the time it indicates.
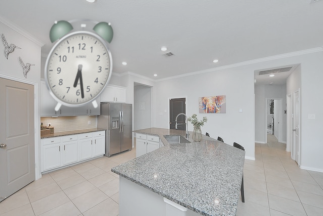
6:28
